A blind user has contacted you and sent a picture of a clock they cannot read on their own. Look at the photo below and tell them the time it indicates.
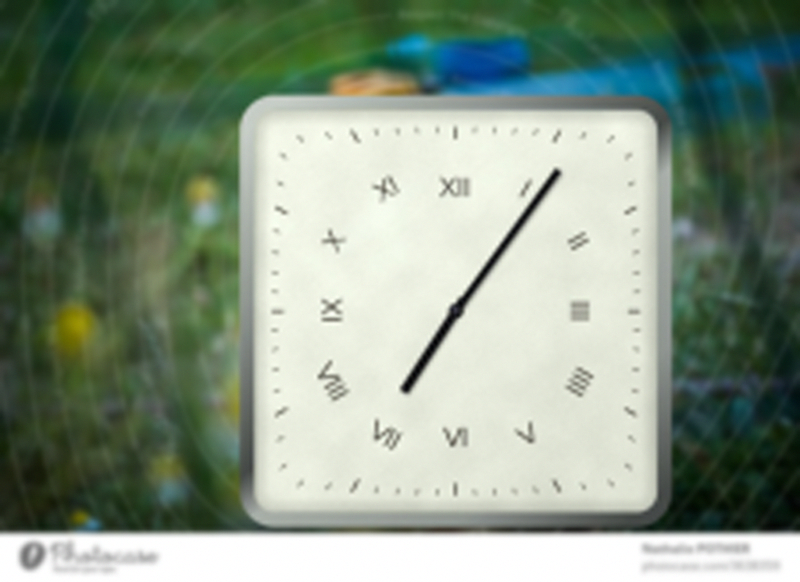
7:06
